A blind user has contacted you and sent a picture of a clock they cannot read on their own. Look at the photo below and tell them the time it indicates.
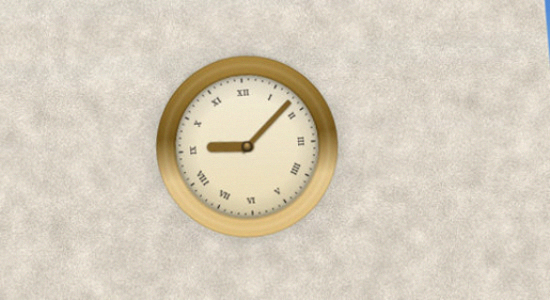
9:08
